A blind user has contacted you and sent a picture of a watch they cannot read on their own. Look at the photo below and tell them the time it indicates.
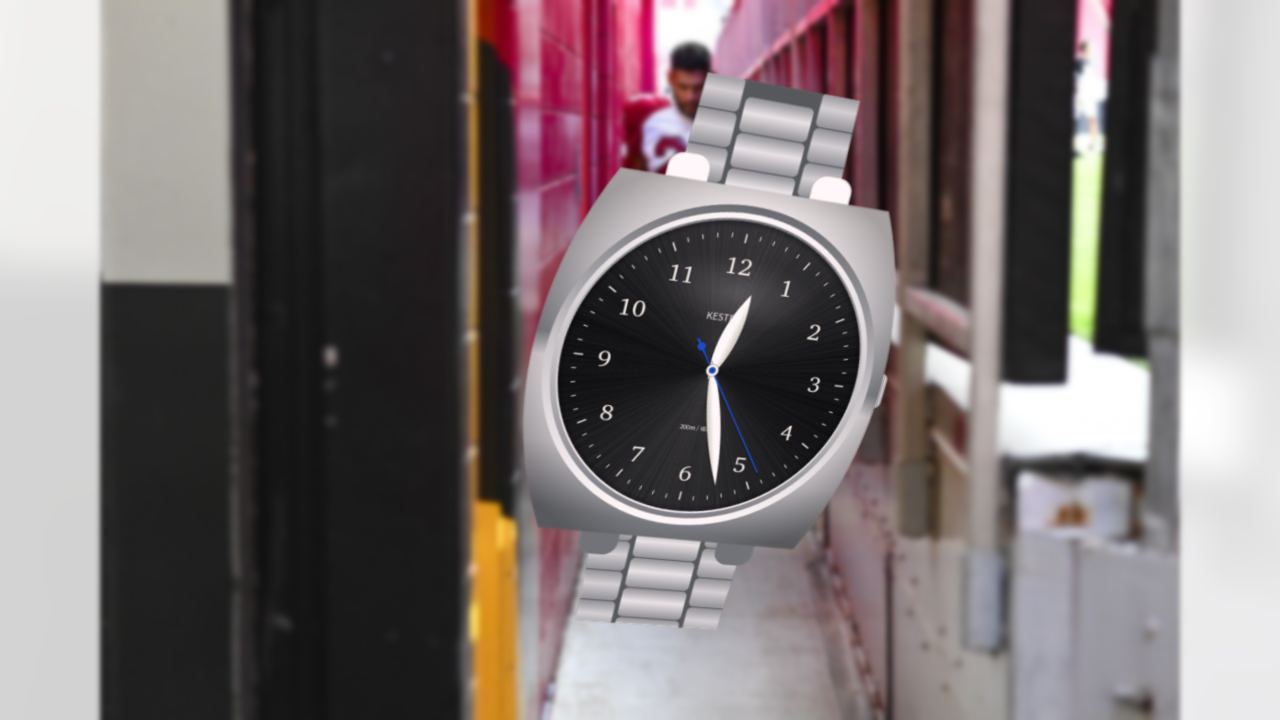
12:27:24
